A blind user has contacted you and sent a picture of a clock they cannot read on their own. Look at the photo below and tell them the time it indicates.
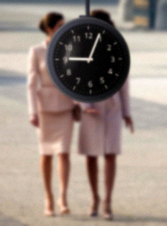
9:04
